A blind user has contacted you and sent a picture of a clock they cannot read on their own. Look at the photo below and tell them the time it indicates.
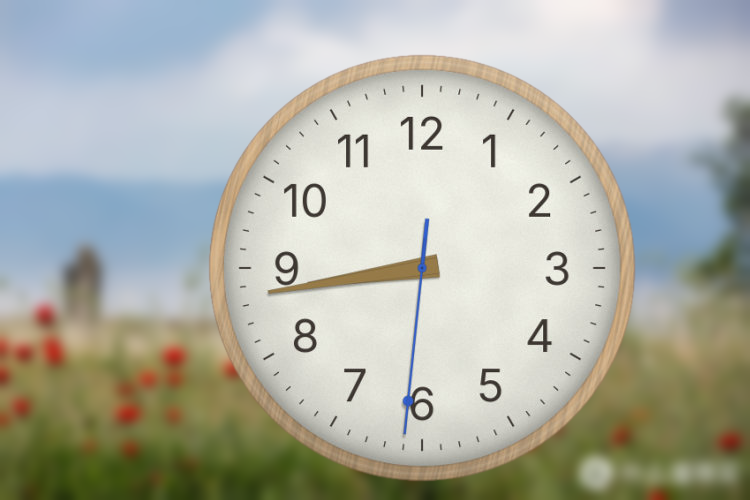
8:43:31
